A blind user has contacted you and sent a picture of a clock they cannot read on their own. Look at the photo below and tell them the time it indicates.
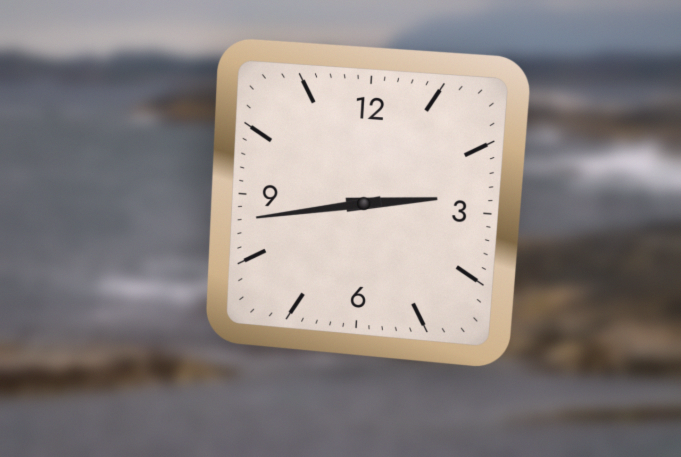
2:43
